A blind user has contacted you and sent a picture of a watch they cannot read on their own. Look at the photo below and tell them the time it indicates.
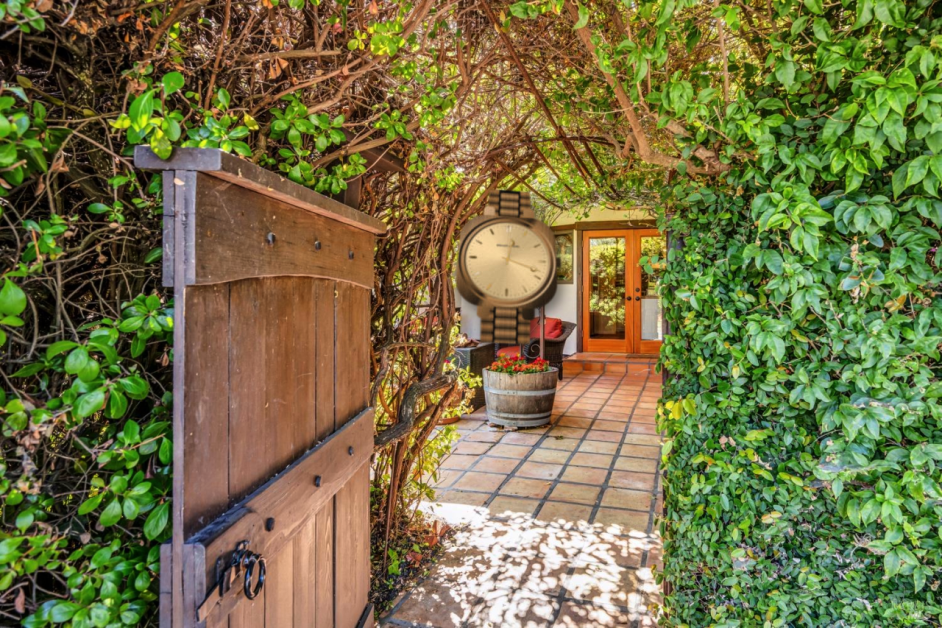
12:18
